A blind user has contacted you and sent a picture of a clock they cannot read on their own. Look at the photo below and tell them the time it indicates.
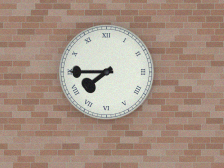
7:45
